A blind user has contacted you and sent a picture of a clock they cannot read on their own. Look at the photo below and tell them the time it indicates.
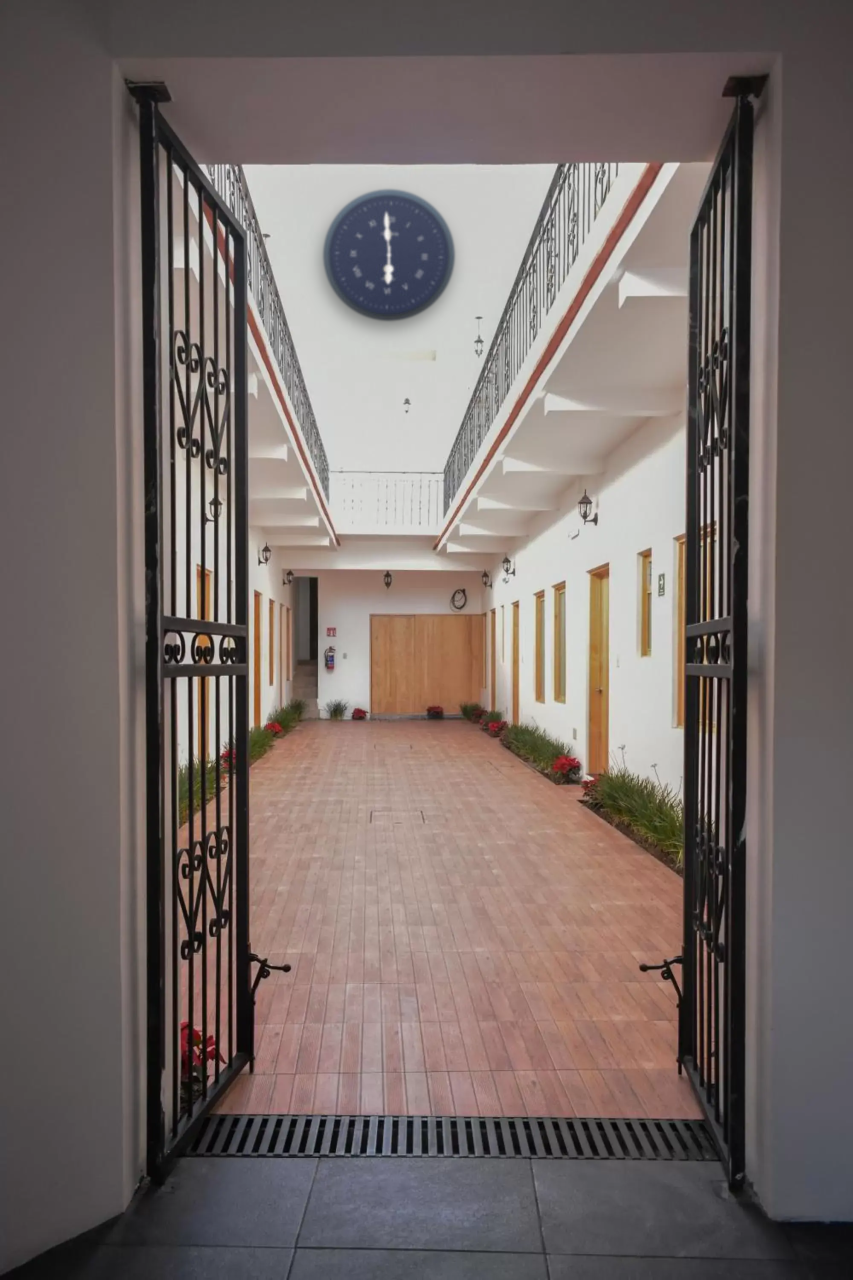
5:59
